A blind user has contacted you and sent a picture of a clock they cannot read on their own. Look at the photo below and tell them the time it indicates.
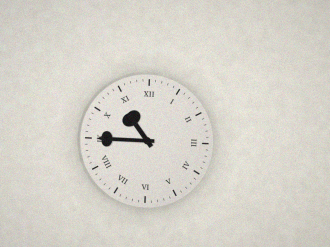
10:45
